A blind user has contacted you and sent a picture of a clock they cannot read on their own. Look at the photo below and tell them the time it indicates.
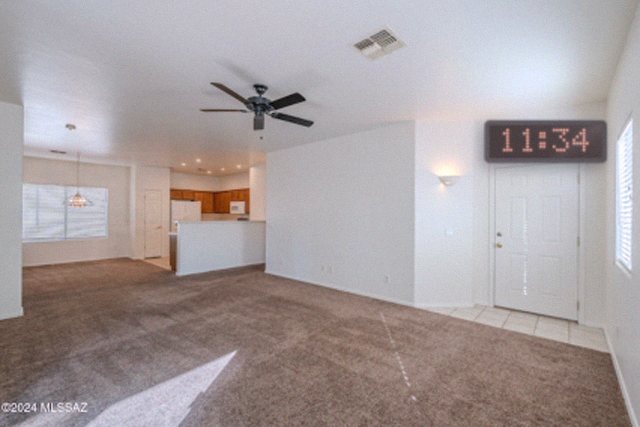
11:34
